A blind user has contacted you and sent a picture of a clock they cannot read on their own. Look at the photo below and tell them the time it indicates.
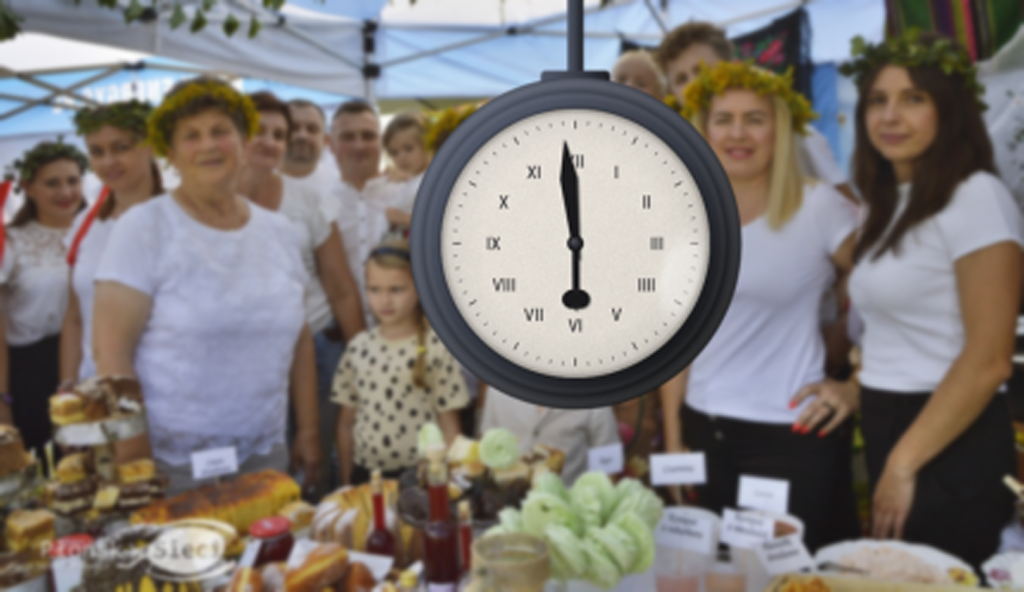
5:59
